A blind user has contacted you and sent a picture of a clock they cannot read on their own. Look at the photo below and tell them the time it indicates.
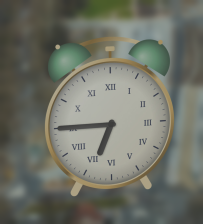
6:45
